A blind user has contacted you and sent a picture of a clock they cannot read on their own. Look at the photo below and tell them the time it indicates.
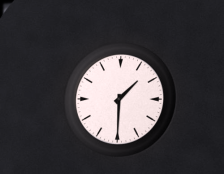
1:30
